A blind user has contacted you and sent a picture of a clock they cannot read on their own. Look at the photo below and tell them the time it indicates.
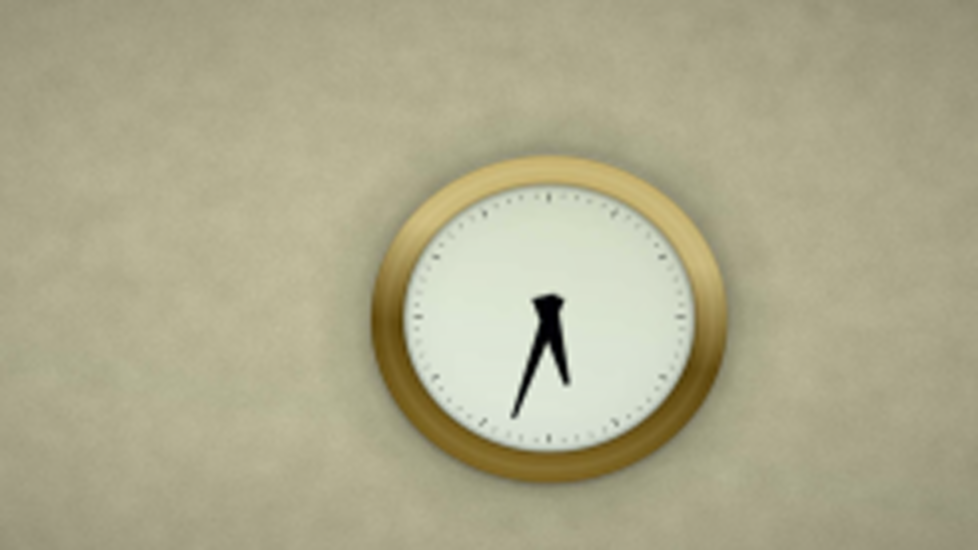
5:33
